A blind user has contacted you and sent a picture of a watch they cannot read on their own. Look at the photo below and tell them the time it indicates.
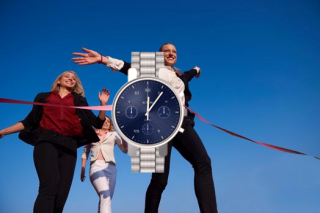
12:06
